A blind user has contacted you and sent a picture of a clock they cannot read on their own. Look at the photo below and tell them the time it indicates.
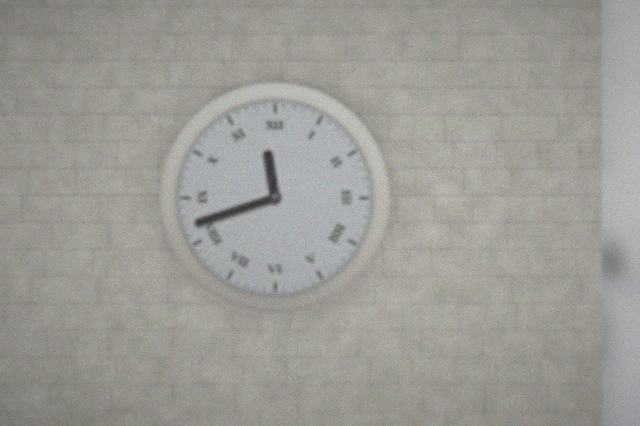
11:42
